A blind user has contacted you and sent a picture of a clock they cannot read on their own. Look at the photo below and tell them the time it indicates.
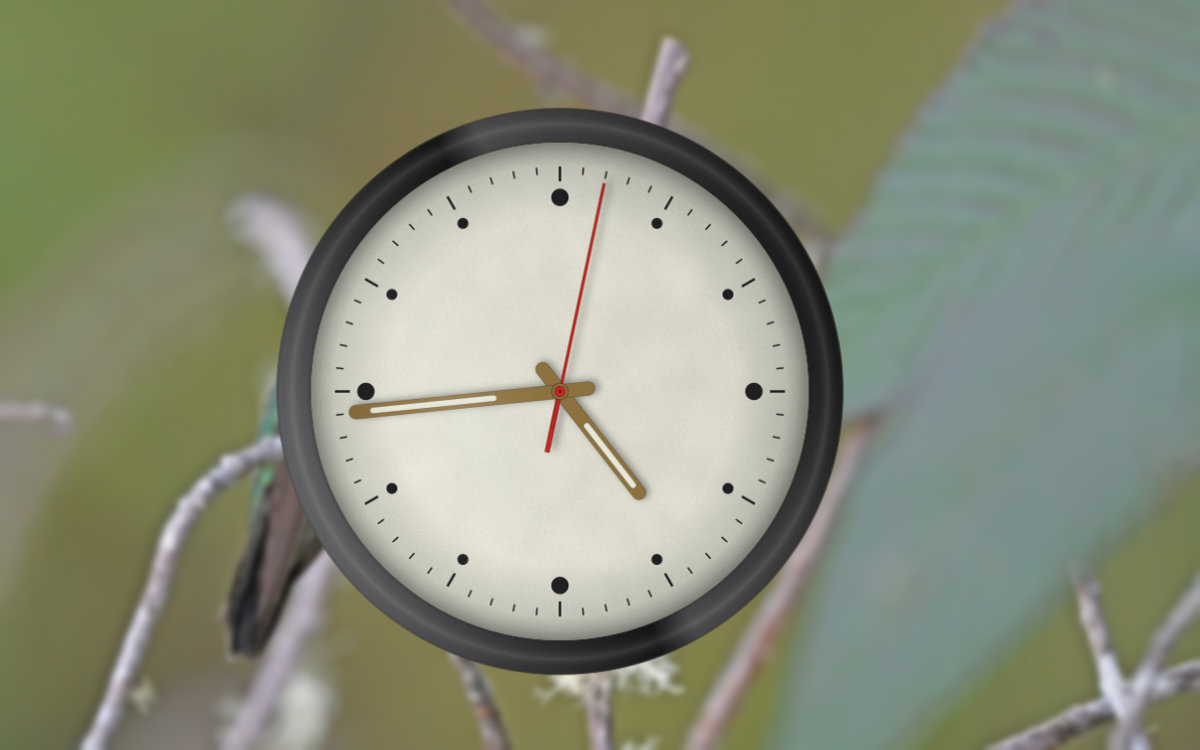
4:44:02
